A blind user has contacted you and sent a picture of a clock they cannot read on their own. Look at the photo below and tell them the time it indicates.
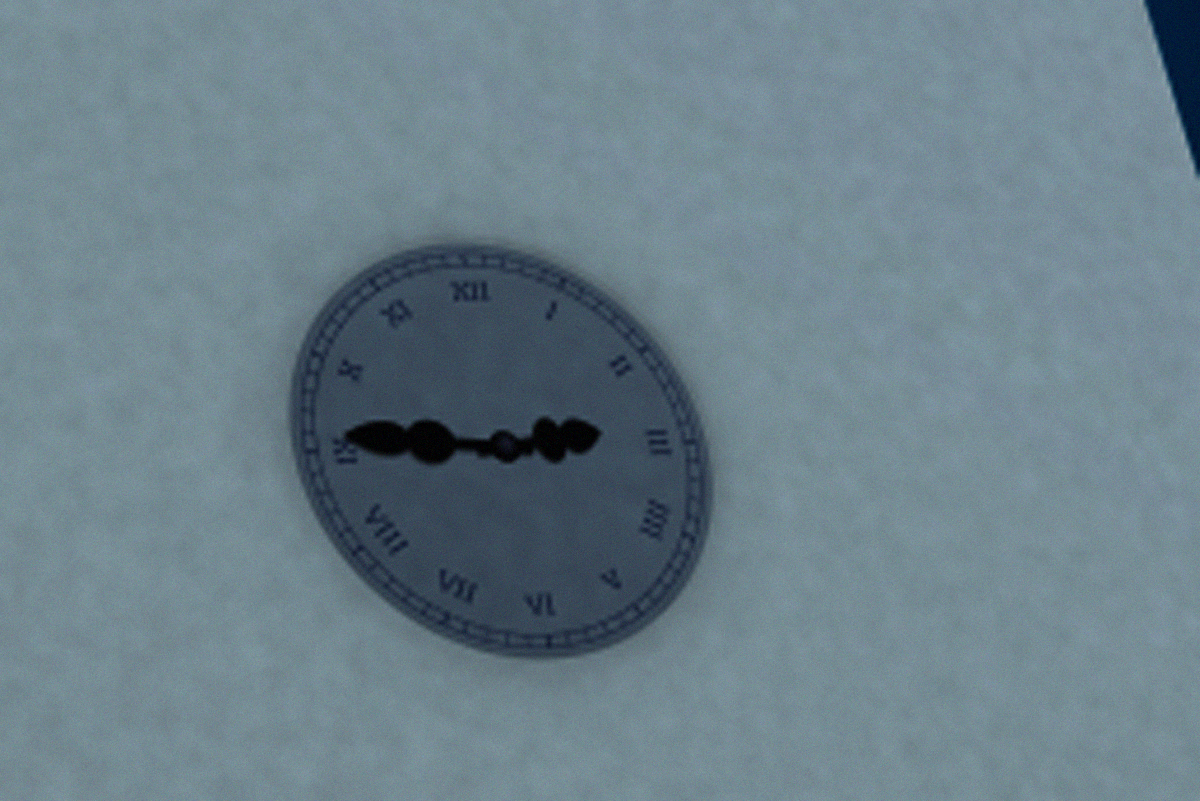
2:46
